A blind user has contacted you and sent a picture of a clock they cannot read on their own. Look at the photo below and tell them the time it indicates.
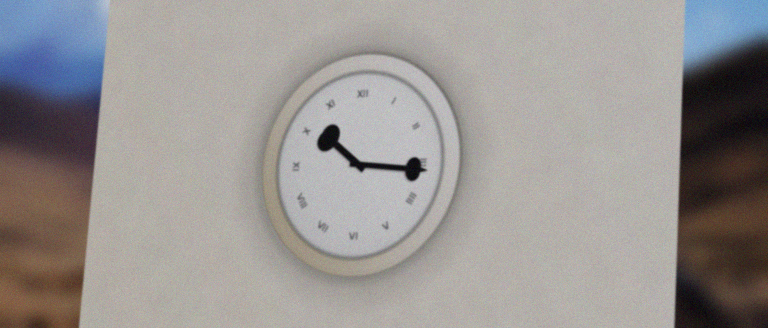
10:16
